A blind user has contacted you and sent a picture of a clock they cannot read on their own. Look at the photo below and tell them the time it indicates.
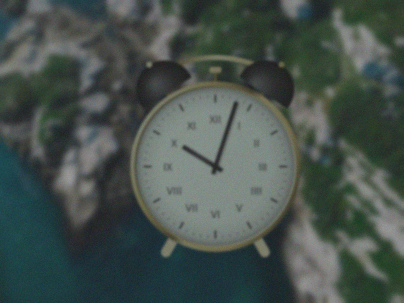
10:03
